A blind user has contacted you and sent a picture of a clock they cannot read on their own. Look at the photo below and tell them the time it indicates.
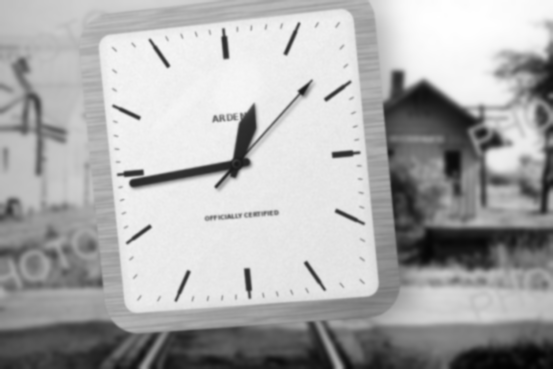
12:44:08
